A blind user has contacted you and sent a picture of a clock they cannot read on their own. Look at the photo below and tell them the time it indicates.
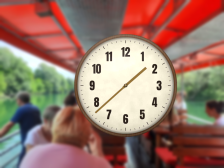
1:38
